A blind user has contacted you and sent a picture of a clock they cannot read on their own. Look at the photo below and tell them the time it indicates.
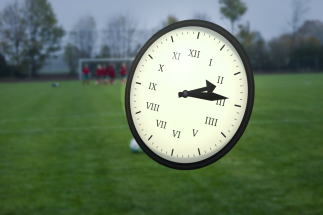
2:14
